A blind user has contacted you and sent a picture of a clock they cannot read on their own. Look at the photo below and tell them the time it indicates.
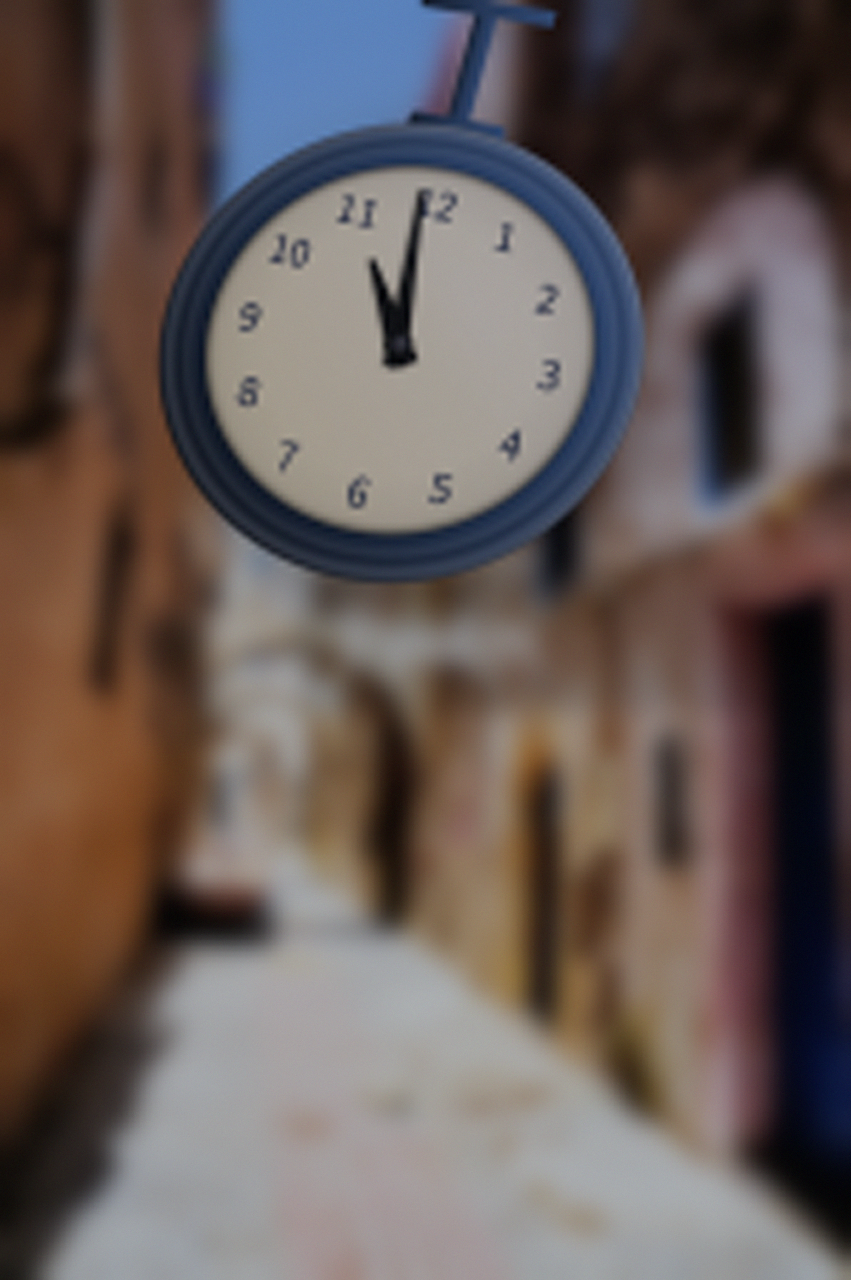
10:59
